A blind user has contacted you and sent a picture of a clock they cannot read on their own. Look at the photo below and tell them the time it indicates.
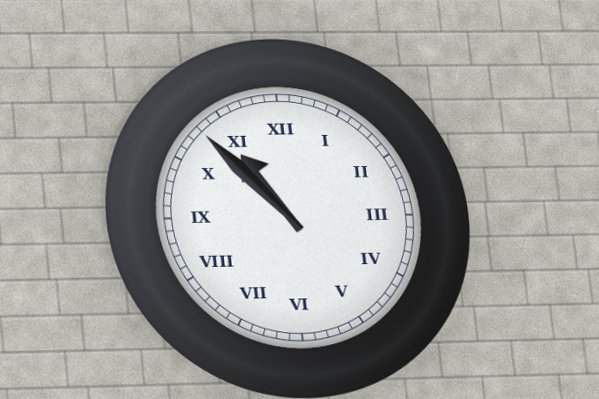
10:53
